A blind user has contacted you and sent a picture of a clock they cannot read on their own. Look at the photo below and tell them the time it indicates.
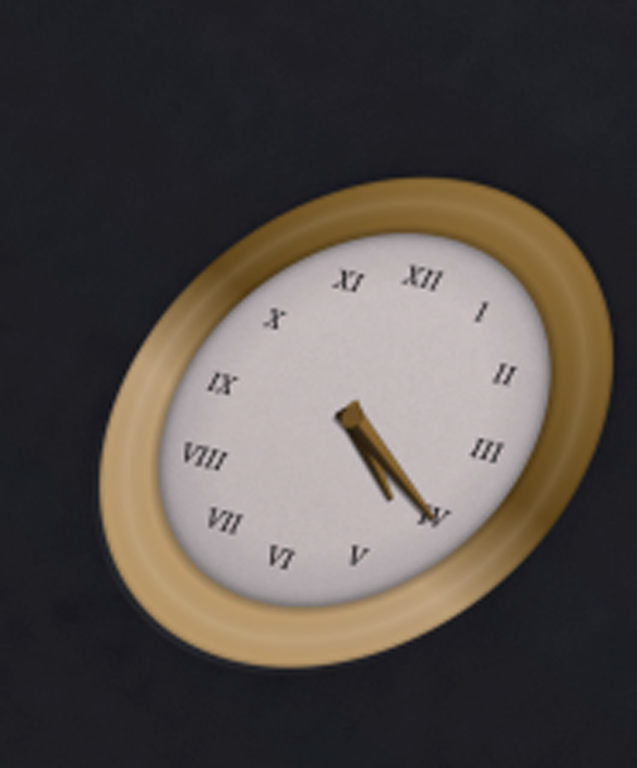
4:20
